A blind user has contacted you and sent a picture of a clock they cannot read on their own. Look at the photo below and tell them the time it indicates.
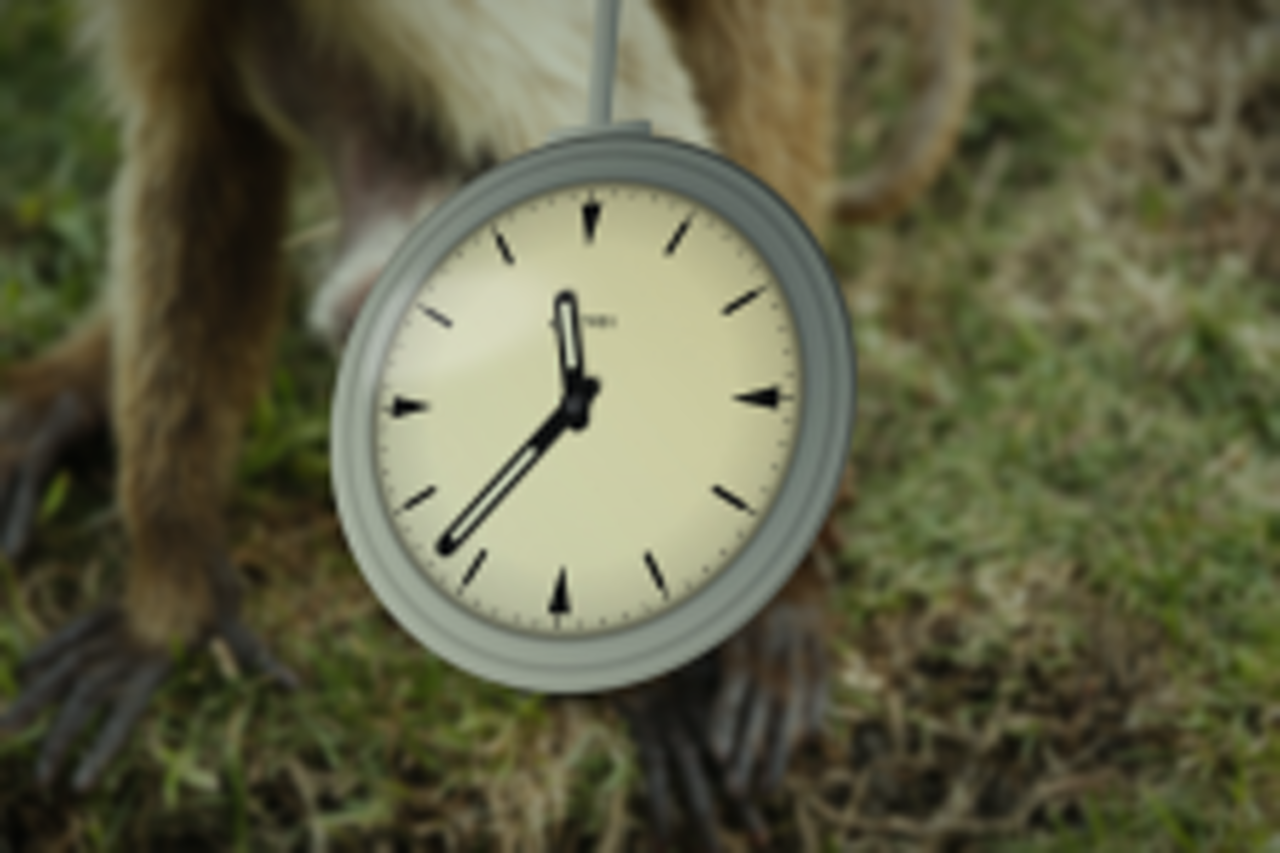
11:37
